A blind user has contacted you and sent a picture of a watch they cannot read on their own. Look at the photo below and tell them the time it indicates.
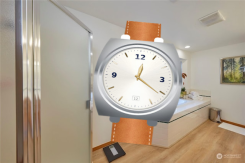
12:21
